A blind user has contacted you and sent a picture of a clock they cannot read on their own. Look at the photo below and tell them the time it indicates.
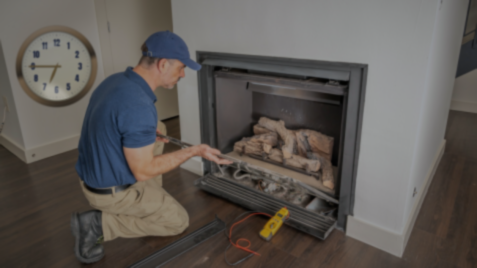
6:45
